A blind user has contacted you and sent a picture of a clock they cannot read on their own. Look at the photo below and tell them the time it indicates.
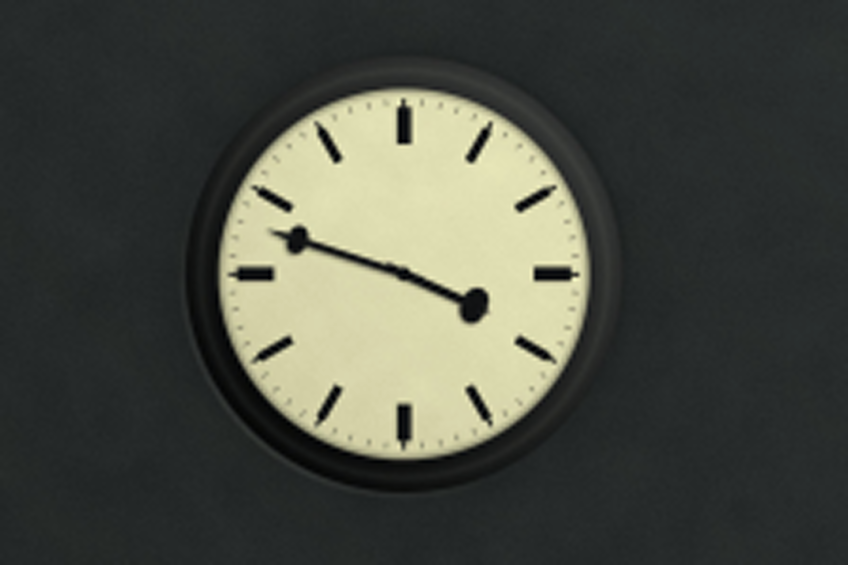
3:48
